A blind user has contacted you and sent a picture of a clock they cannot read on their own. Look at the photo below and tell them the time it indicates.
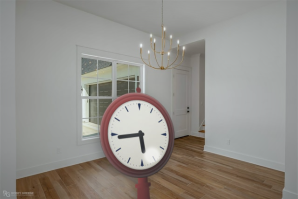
5:44
